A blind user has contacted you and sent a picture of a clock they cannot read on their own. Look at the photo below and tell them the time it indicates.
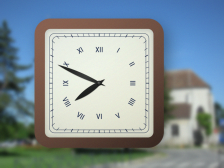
7:49
